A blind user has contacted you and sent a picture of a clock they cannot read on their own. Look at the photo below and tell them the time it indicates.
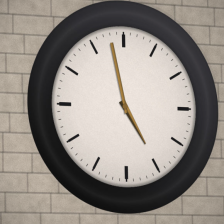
4:58
